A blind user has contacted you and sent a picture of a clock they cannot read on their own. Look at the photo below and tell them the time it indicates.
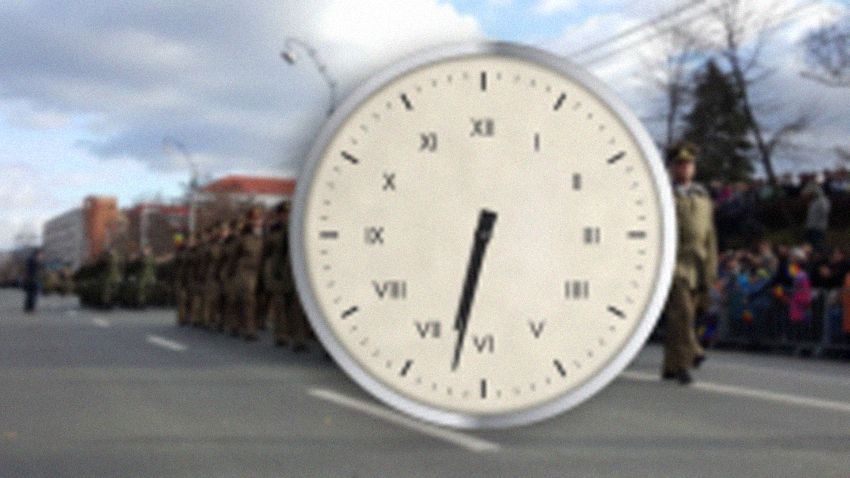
6:32
